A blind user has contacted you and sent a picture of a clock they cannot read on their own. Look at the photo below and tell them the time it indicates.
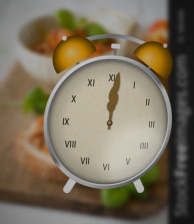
12:01
